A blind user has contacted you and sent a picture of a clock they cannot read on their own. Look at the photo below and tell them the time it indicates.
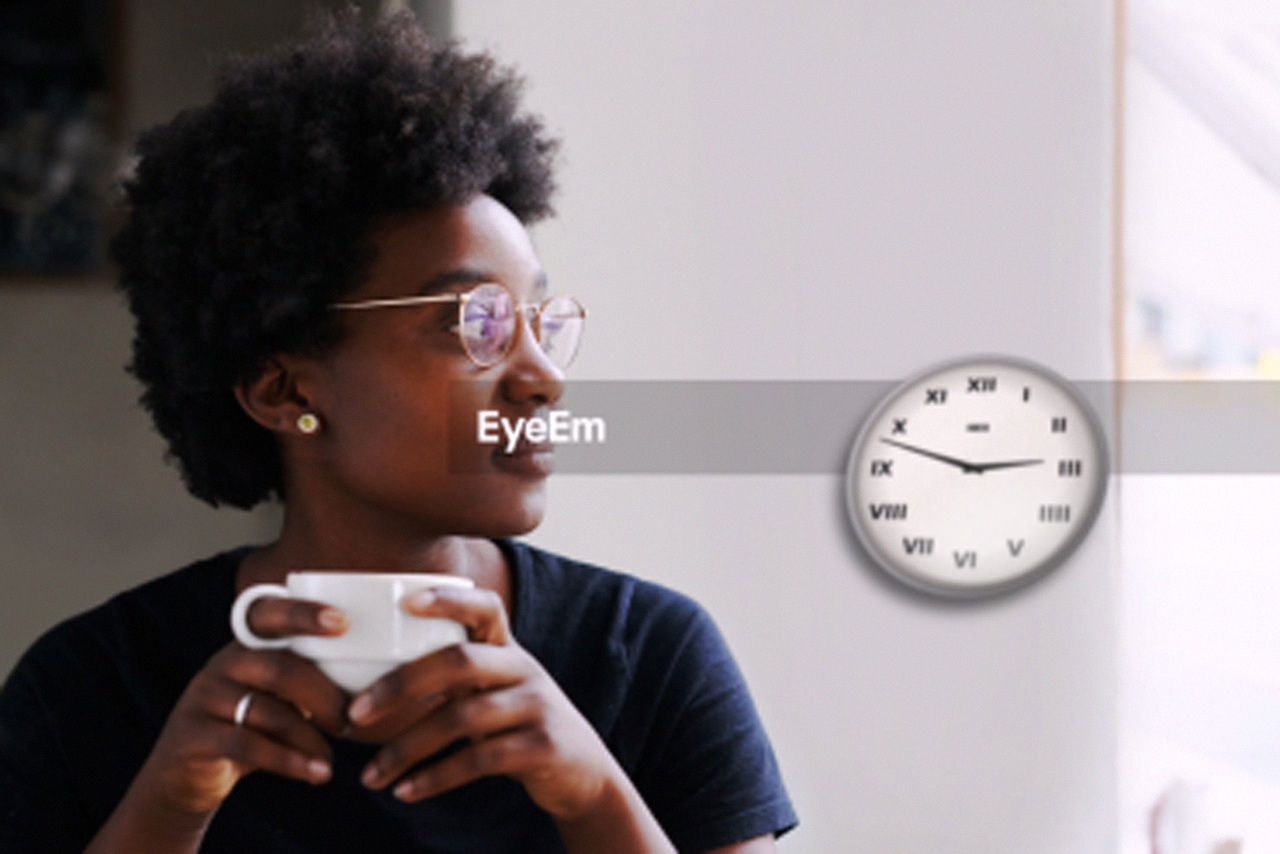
2:48
